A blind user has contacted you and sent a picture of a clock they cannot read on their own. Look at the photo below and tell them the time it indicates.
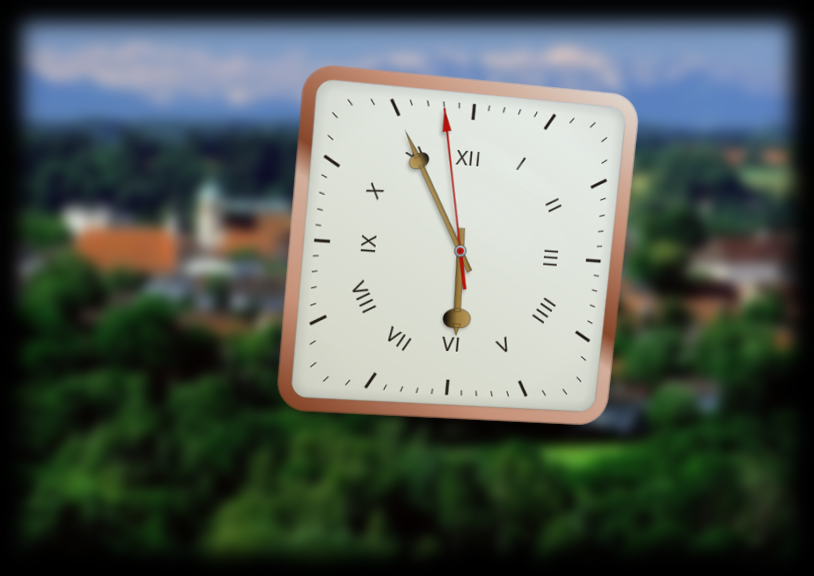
5:54:58
